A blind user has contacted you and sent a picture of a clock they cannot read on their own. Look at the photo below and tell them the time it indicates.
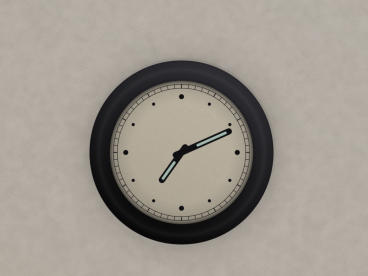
7:11
